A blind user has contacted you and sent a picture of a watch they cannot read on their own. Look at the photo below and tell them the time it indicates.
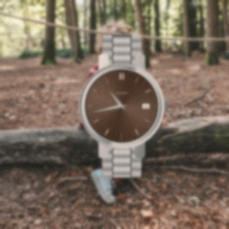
10:43
